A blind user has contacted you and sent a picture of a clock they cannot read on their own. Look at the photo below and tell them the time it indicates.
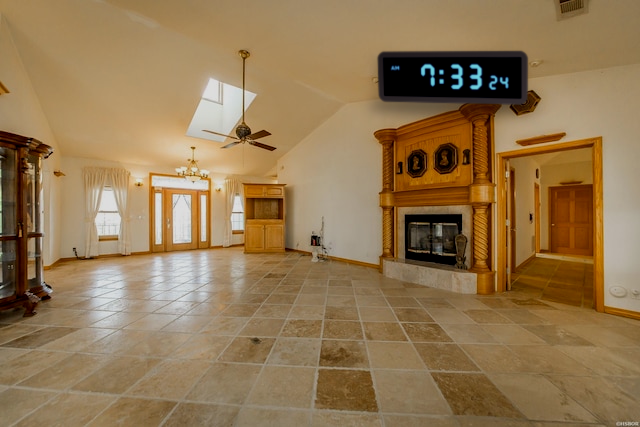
7:33:24
